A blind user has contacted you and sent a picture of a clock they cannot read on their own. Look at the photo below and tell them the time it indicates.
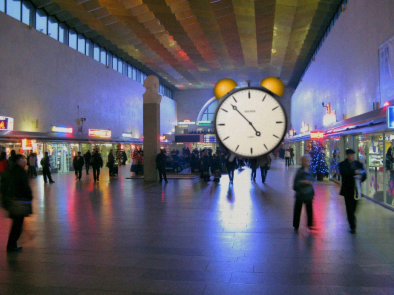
4:53
